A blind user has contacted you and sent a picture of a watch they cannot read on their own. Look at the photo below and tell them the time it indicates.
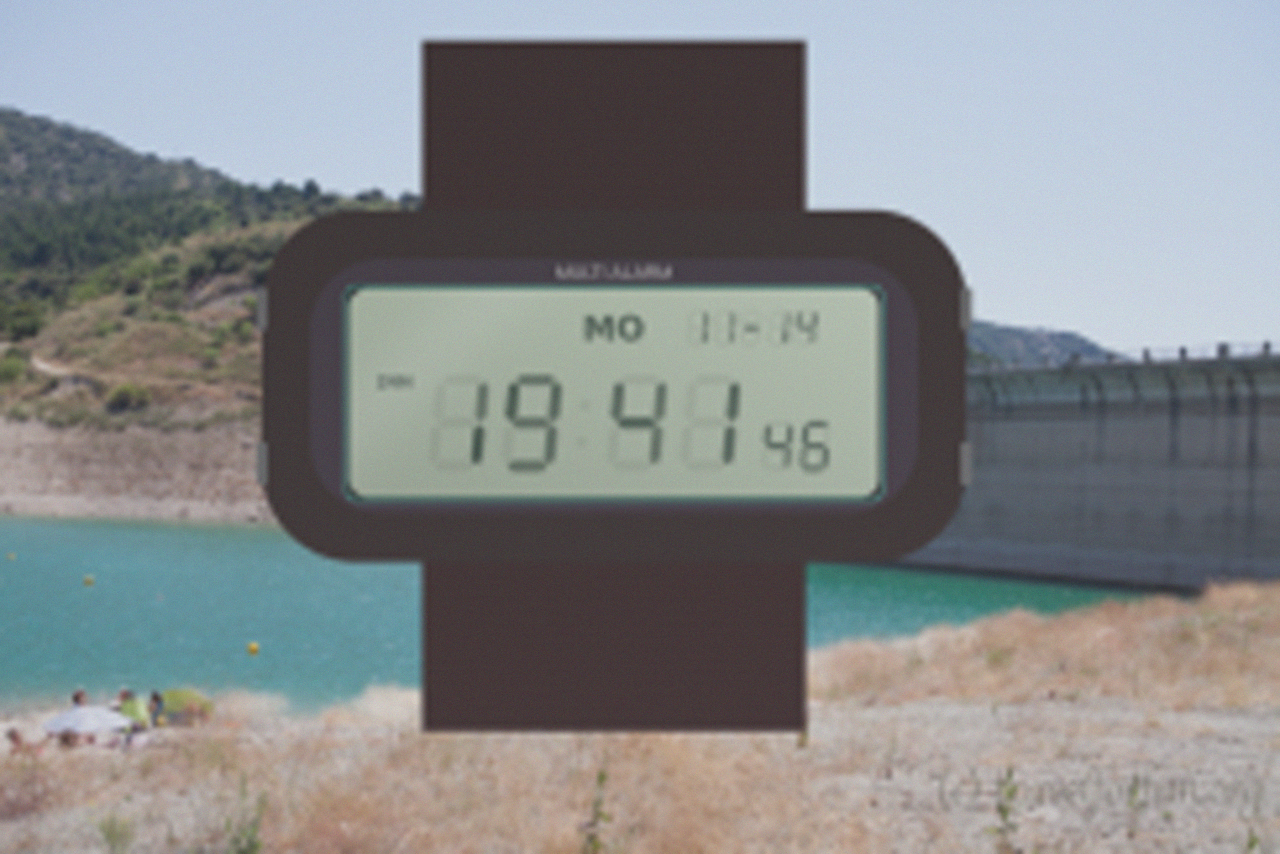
19:41:46
